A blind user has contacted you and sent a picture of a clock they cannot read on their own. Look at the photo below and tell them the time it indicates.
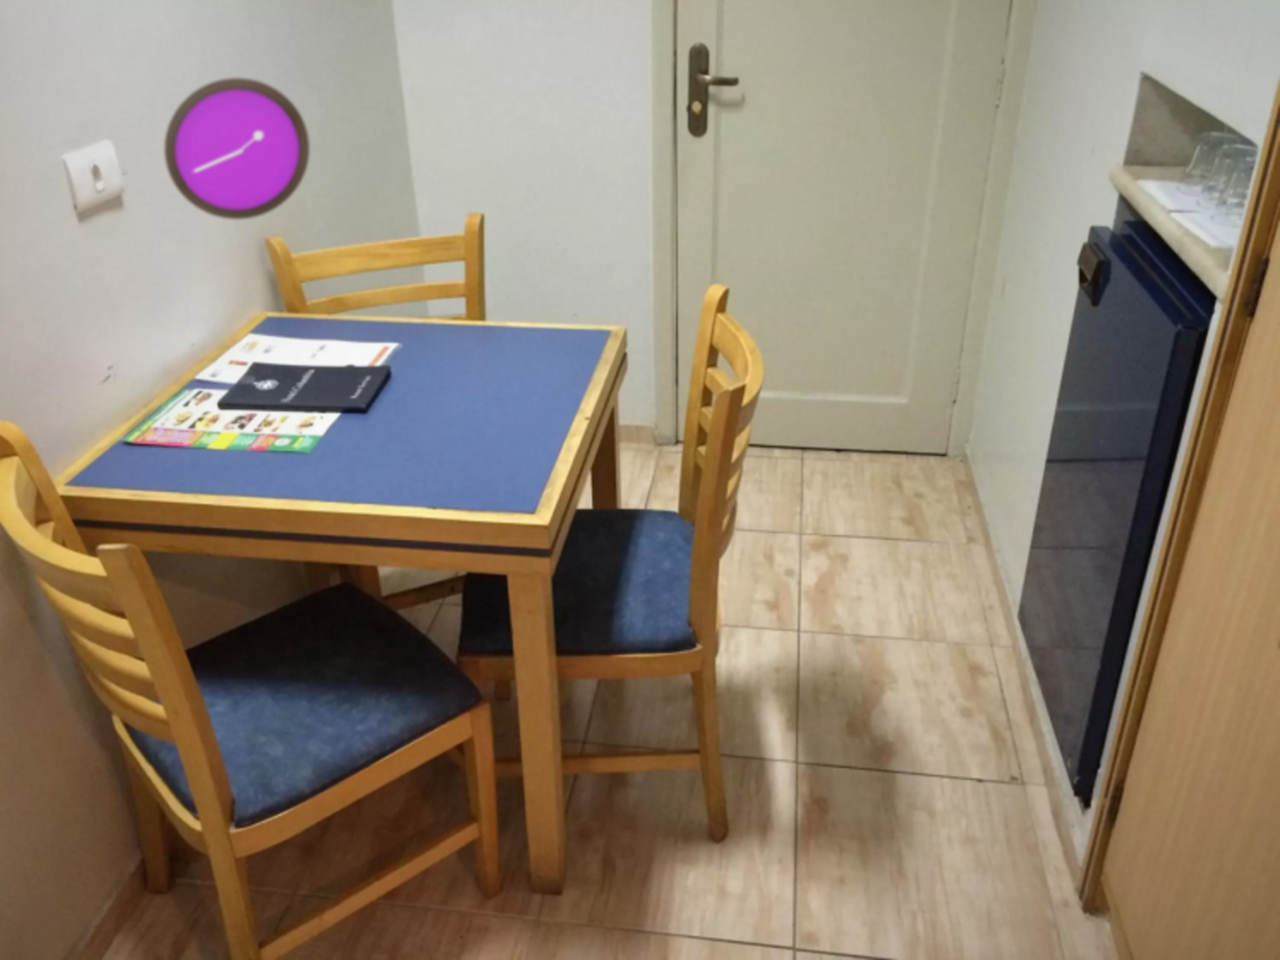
1:41
